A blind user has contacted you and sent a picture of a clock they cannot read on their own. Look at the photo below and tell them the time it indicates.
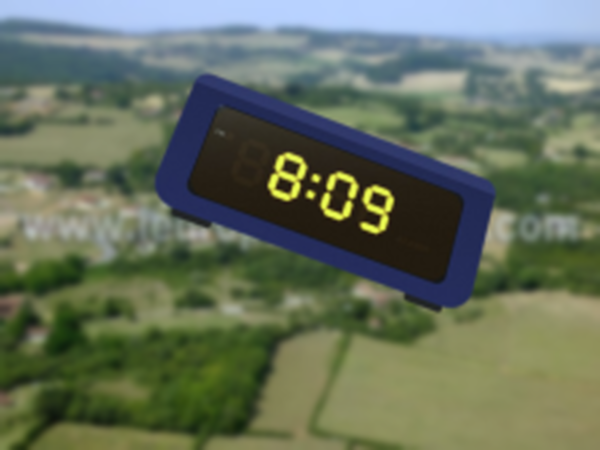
8:09
